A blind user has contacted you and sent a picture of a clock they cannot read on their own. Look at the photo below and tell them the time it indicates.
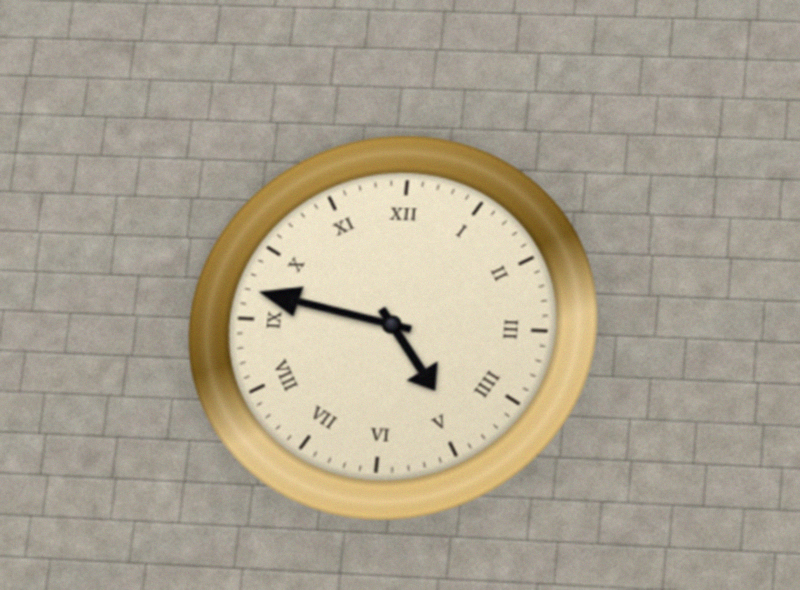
4:47
